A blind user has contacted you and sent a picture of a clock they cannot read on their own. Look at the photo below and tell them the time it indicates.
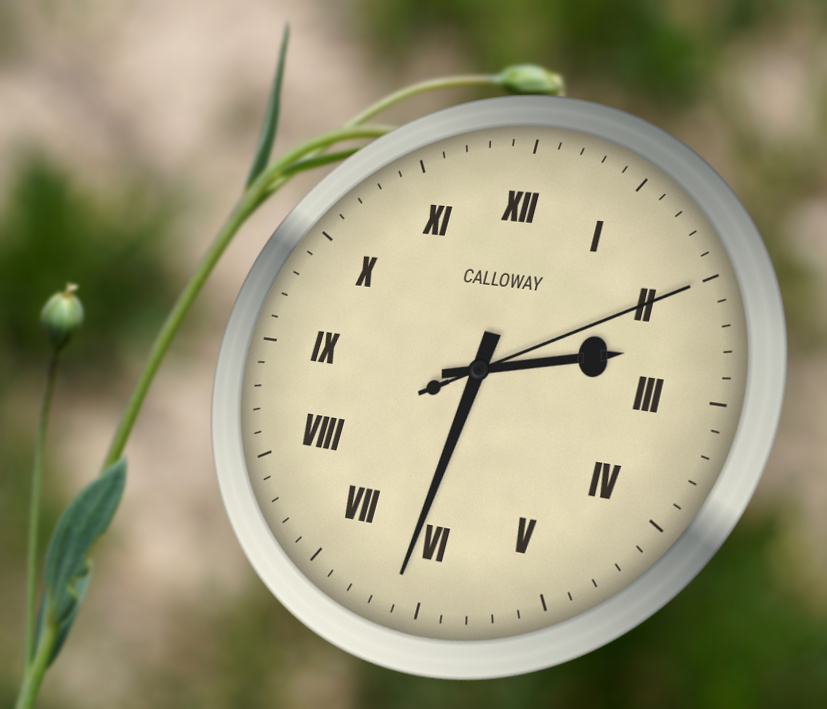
2:31:10
